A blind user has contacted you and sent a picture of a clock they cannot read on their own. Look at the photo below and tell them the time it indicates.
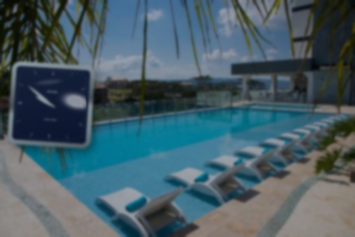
9:51
